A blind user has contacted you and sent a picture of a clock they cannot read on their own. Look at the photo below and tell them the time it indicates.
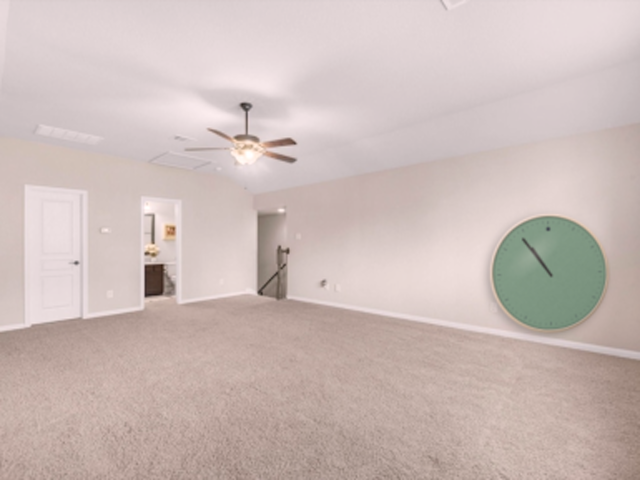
10:54
